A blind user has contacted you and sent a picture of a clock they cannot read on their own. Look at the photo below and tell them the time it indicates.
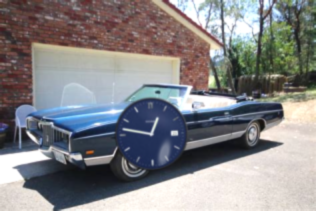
12:47
